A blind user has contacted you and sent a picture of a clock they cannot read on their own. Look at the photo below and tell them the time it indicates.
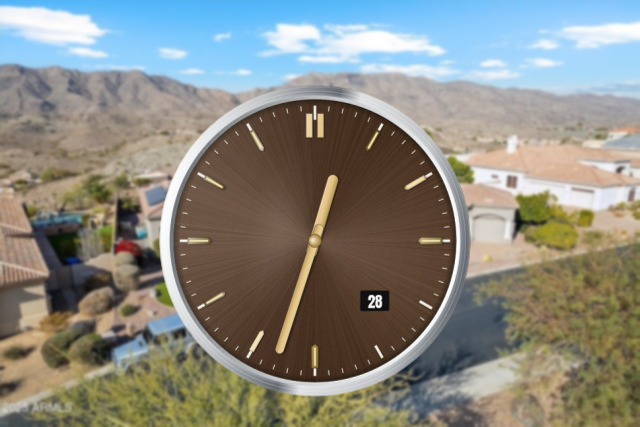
12:33
